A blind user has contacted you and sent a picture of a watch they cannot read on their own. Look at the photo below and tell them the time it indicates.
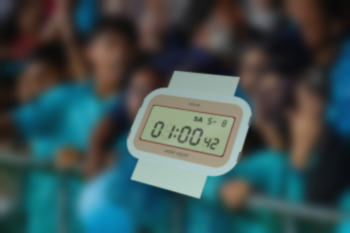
1:00:42
